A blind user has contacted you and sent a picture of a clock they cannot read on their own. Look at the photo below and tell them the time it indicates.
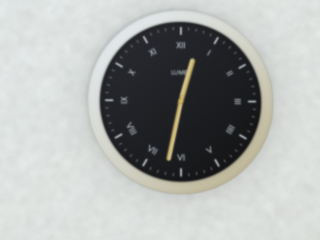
12:32
